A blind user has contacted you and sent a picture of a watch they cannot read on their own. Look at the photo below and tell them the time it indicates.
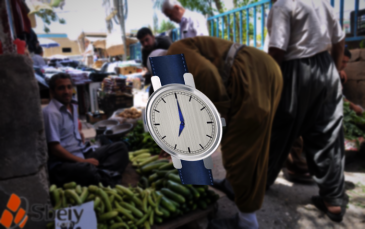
7:00
